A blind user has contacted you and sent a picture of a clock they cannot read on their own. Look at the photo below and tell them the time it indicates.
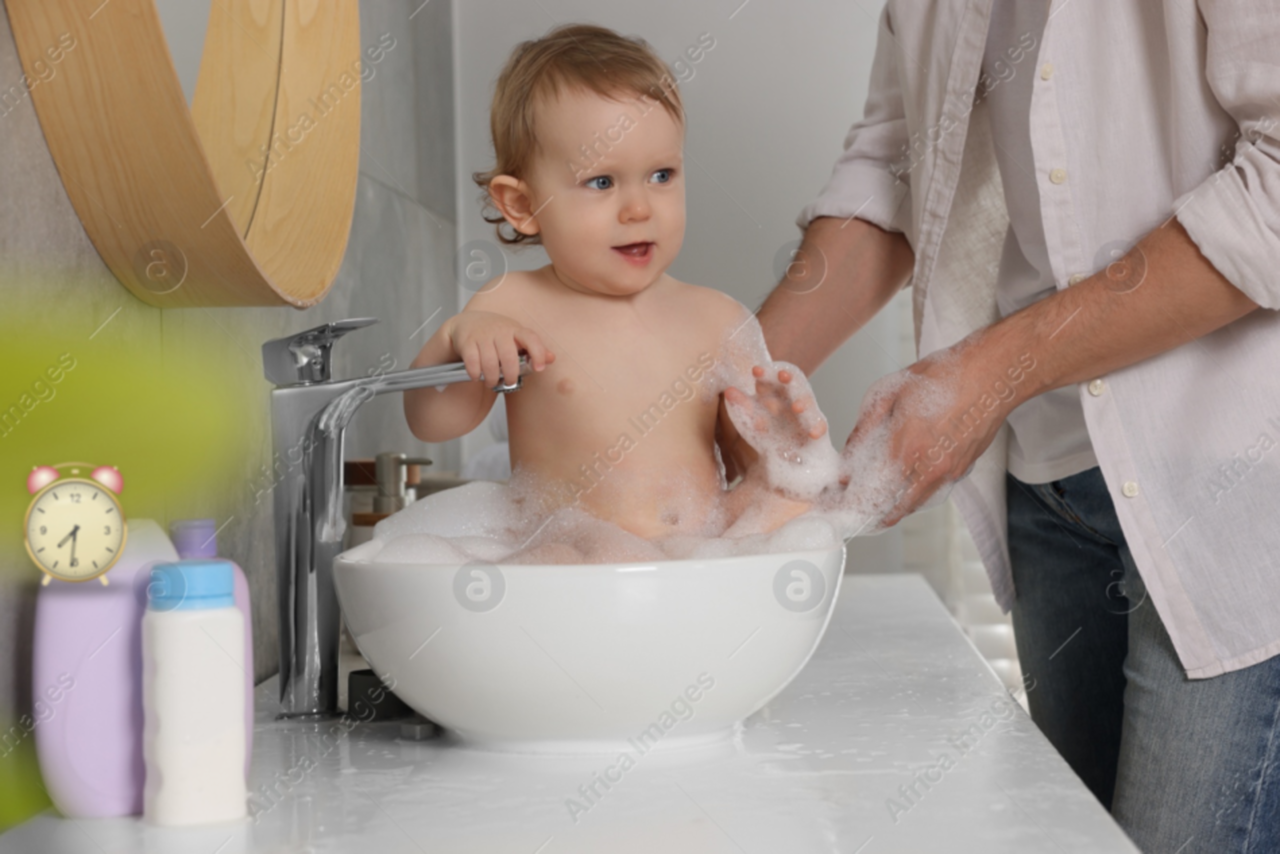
7:31
